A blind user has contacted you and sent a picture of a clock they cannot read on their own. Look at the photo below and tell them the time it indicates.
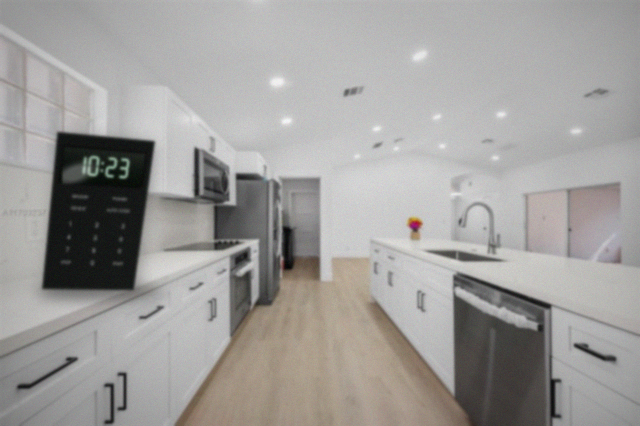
10:23
